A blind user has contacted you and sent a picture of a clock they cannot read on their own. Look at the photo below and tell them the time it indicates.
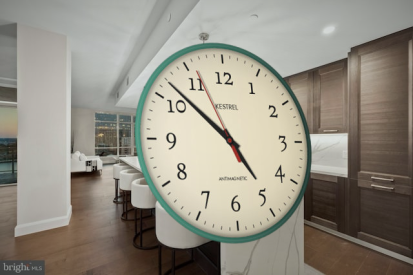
4:51:56
